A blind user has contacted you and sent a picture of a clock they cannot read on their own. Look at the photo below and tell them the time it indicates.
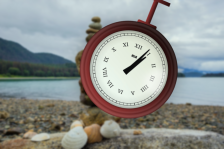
1:04
